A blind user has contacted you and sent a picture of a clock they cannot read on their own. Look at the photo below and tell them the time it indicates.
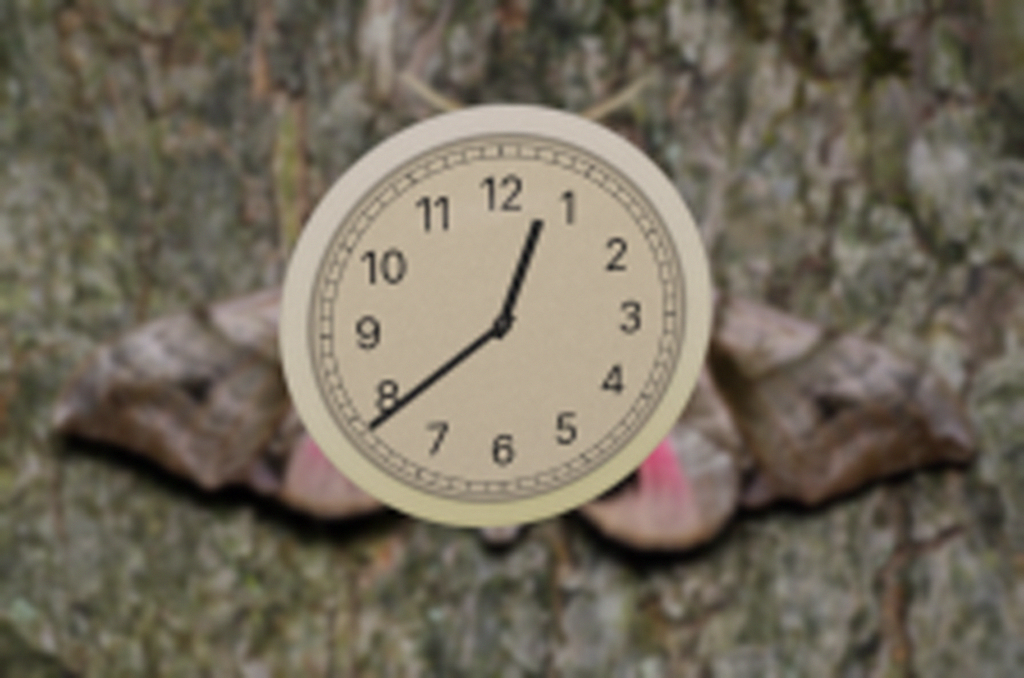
12:39
